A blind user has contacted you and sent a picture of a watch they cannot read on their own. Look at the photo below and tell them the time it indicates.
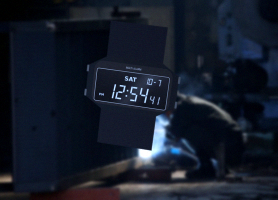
12:54:41
